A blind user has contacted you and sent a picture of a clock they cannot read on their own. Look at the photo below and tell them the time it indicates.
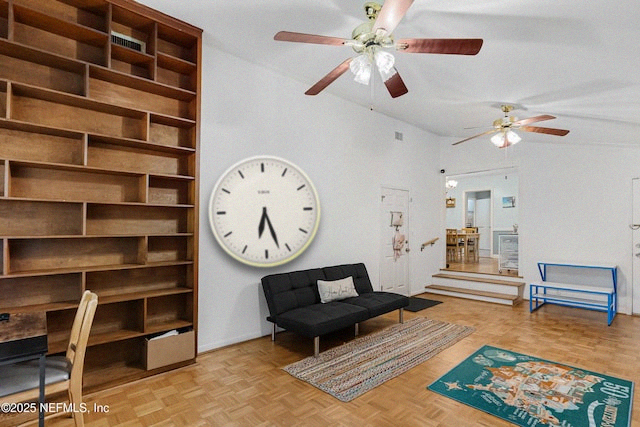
6:27
